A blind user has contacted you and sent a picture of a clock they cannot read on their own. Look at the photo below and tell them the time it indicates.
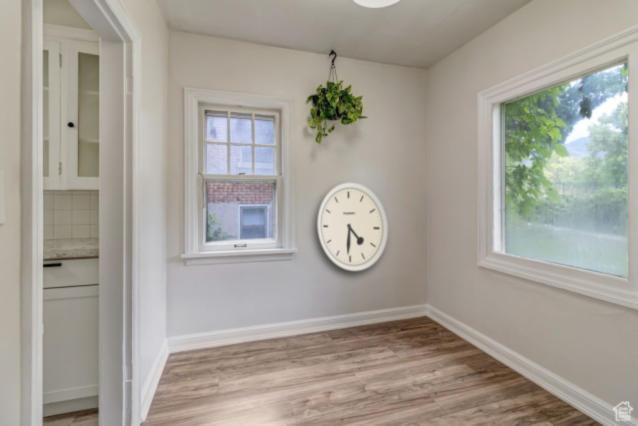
4:31
